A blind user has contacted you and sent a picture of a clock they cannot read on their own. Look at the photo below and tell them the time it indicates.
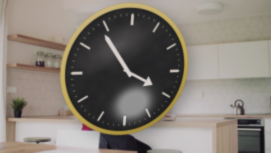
3:54
